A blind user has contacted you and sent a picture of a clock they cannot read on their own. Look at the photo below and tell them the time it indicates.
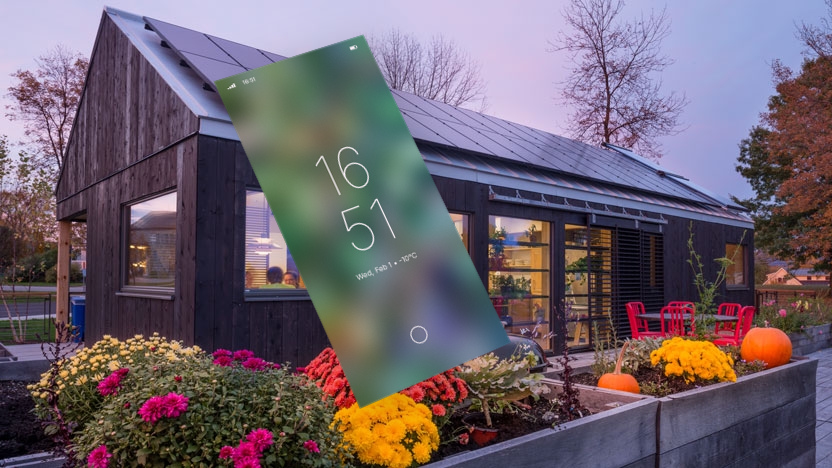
16:51
